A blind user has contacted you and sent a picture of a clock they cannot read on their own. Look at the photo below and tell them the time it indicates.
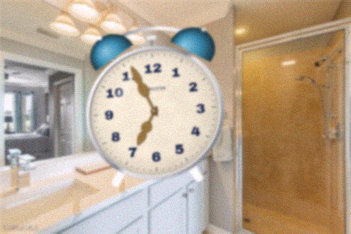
6:56
